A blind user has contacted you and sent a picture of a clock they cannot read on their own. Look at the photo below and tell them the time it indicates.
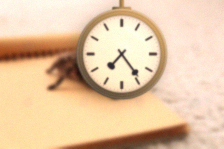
7:24
